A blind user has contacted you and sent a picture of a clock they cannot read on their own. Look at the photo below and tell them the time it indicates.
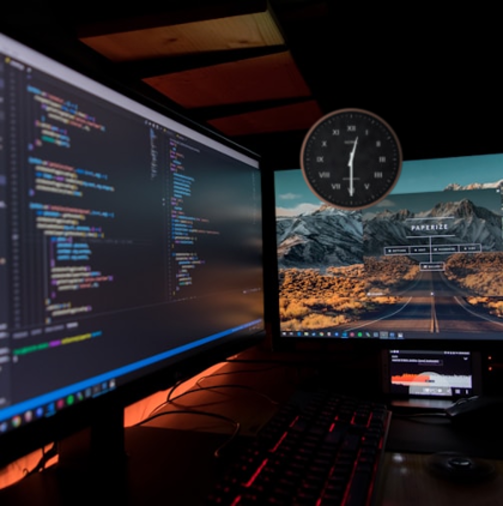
12:30
